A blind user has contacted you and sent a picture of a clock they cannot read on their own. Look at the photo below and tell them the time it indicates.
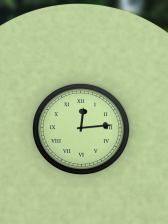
12:14
